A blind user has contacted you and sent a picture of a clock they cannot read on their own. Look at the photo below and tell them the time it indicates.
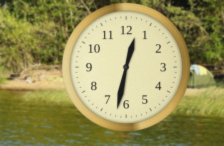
12:32
